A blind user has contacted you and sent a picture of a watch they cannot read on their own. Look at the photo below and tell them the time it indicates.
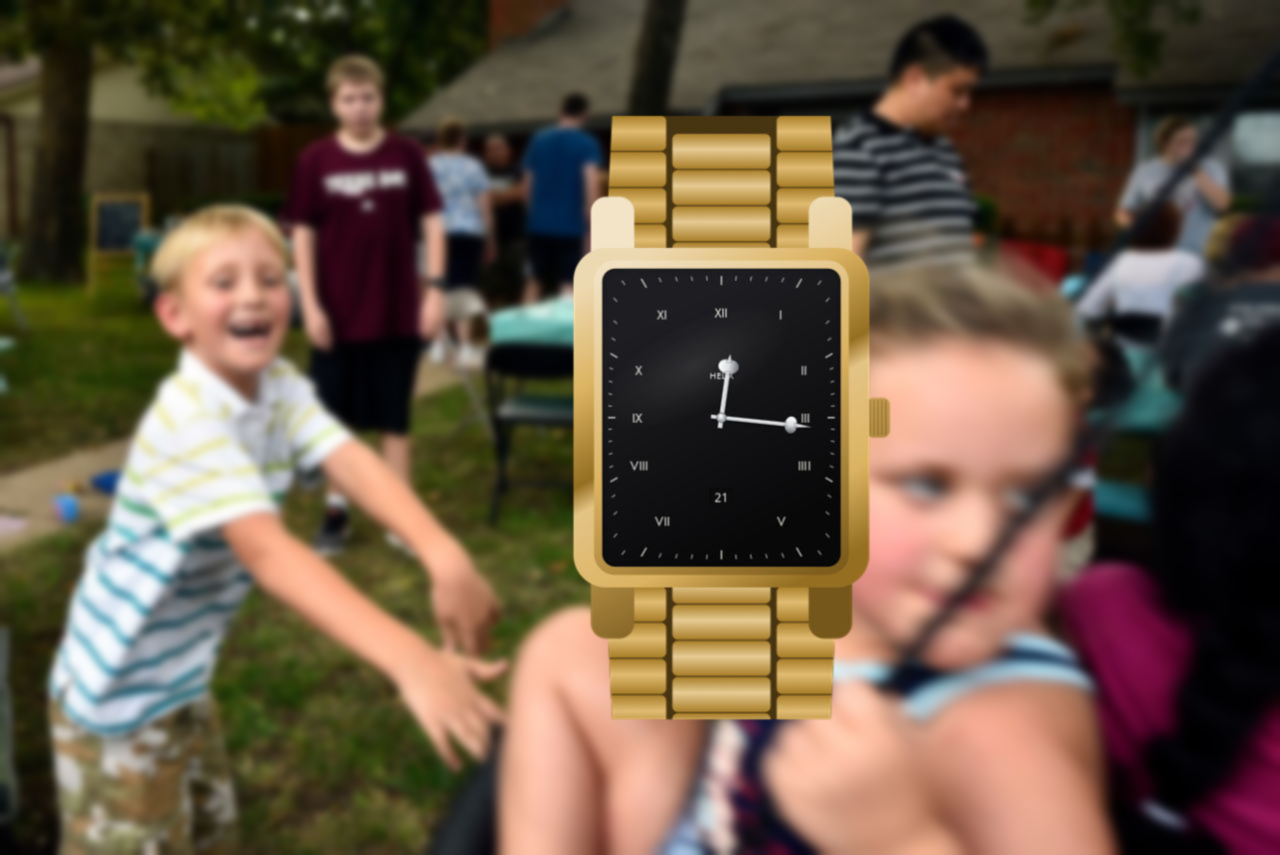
12:16
